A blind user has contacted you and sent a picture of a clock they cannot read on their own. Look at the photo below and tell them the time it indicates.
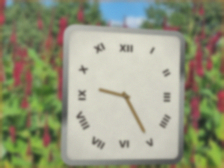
9:25
